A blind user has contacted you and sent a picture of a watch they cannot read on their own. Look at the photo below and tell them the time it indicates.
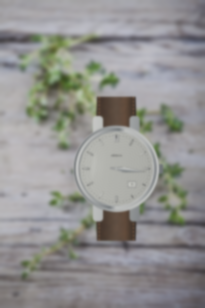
3:16
